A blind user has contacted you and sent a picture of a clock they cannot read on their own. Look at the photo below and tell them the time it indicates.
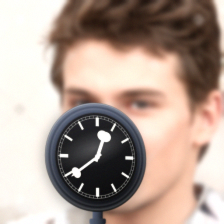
12:39
